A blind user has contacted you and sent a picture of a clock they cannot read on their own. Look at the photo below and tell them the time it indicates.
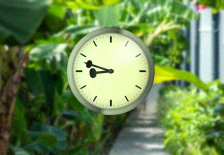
8:48
